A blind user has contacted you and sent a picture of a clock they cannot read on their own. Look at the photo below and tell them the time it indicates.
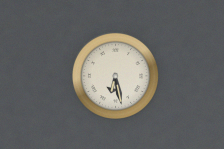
6:28
